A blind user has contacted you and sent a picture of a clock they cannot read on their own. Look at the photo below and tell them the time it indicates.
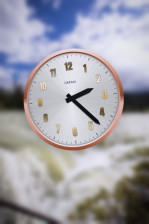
2:23
